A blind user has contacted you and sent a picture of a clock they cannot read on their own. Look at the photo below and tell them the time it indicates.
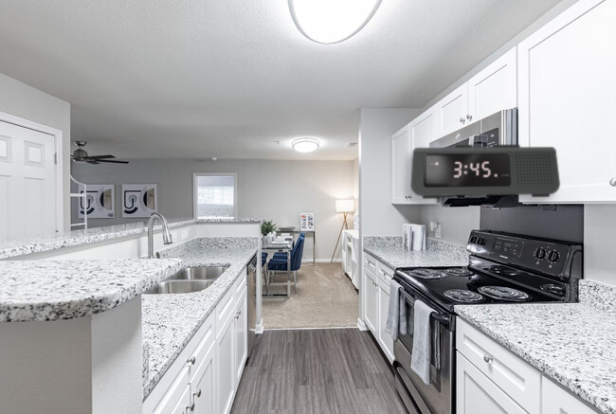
3:45
